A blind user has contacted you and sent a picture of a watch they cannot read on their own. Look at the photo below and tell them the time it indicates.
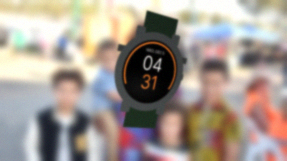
4:31
